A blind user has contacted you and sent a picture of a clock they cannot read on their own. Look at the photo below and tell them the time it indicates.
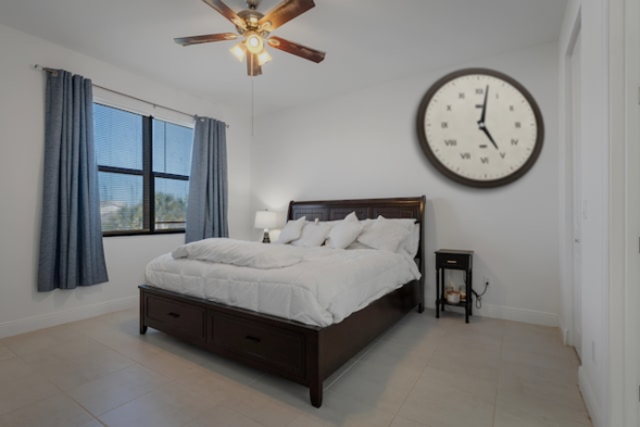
5:02
